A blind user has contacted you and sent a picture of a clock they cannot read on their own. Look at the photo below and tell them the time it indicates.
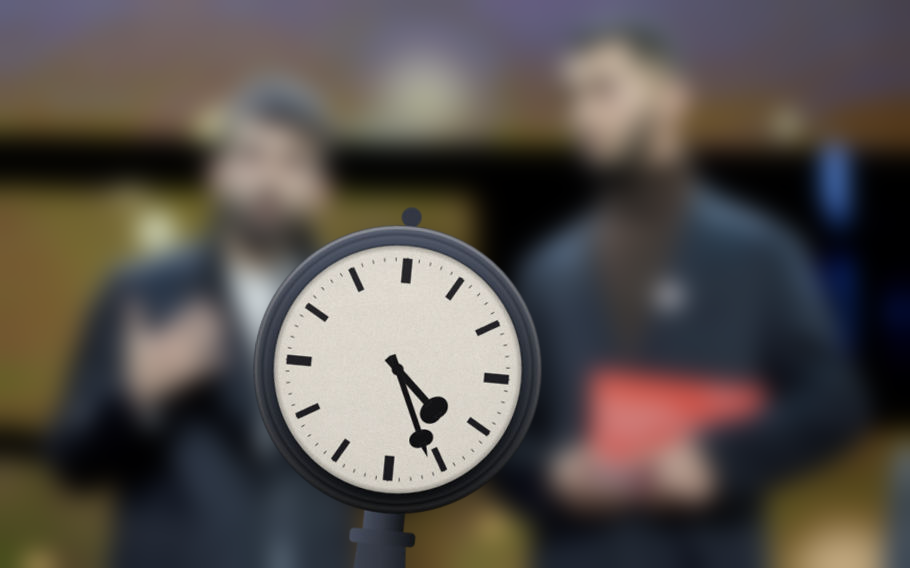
4:26
